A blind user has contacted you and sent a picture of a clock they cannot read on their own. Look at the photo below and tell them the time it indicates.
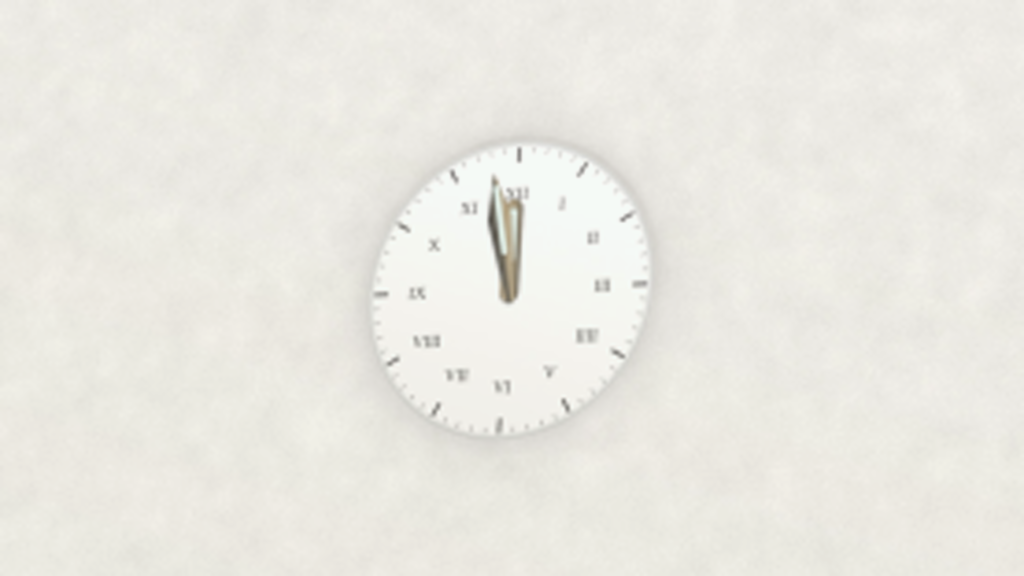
11:58
